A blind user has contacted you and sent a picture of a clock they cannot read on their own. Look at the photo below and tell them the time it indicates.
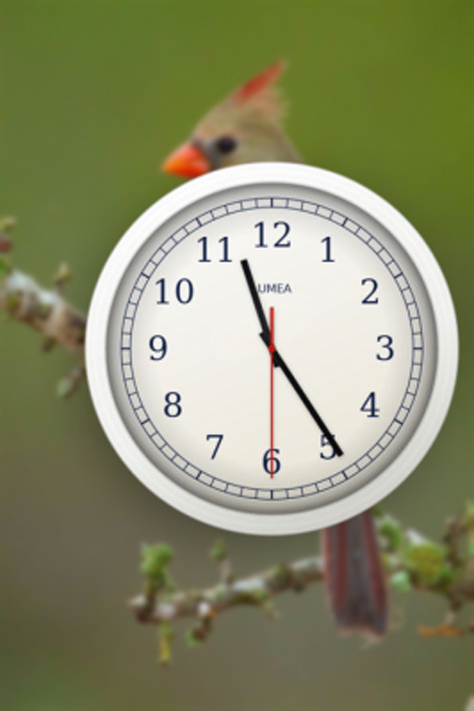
11:24:30
